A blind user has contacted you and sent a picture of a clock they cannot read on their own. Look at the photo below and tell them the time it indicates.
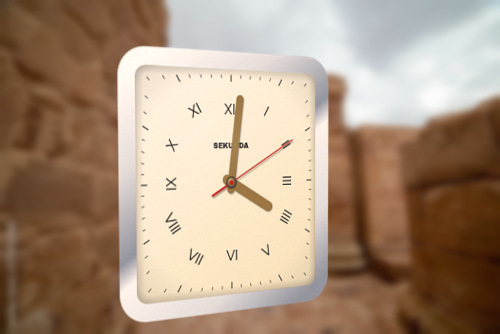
4:01:10
